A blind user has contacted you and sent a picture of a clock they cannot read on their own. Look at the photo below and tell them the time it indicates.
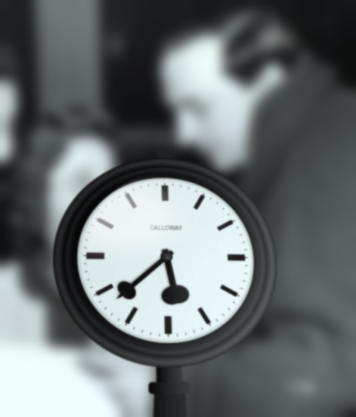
5:38
